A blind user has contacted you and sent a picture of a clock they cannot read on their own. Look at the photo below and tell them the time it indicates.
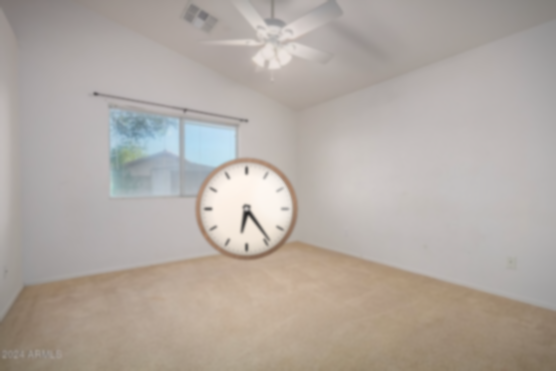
6:24
